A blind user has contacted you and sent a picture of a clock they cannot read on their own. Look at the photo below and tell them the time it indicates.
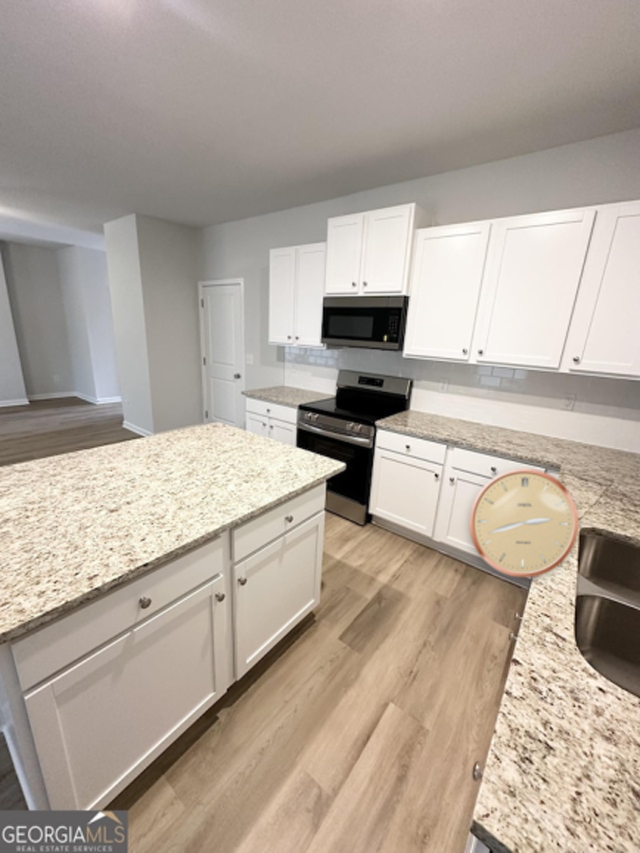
2:42
